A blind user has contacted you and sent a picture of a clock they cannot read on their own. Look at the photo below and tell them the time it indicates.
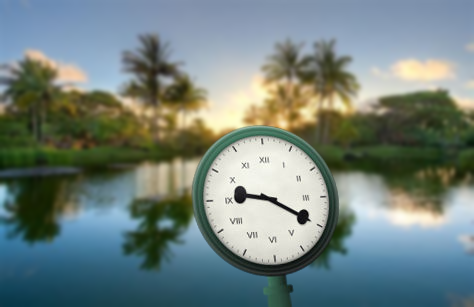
9:20
